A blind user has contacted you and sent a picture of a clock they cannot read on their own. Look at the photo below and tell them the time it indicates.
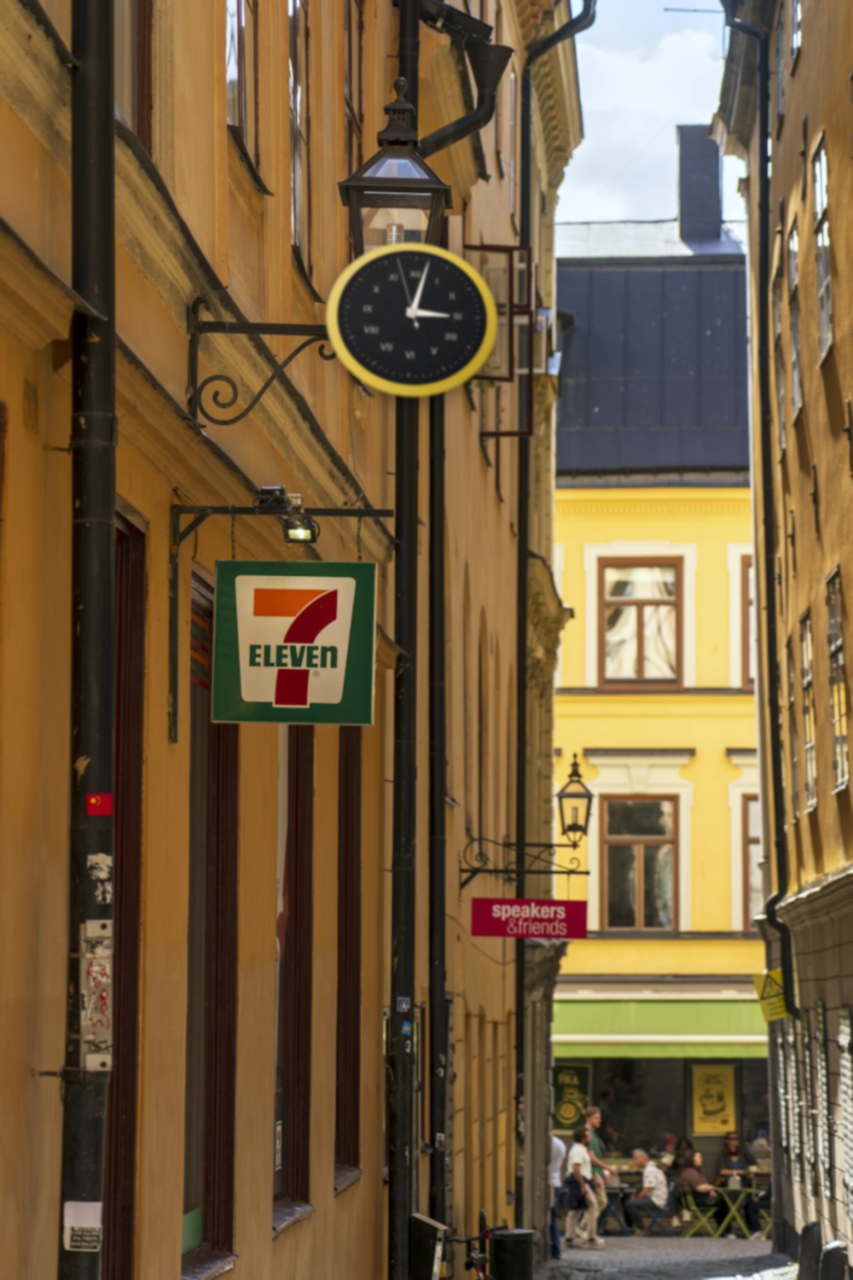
3:01:57
